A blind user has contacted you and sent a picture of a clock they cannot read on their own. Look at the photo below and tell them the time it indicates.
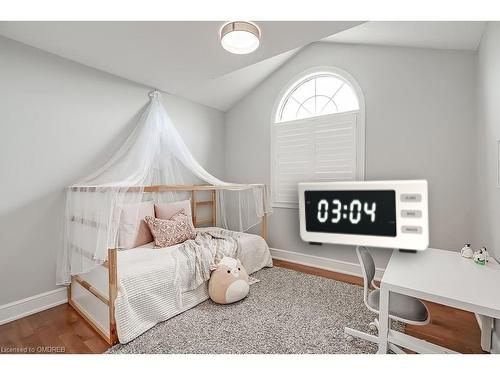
3:04
